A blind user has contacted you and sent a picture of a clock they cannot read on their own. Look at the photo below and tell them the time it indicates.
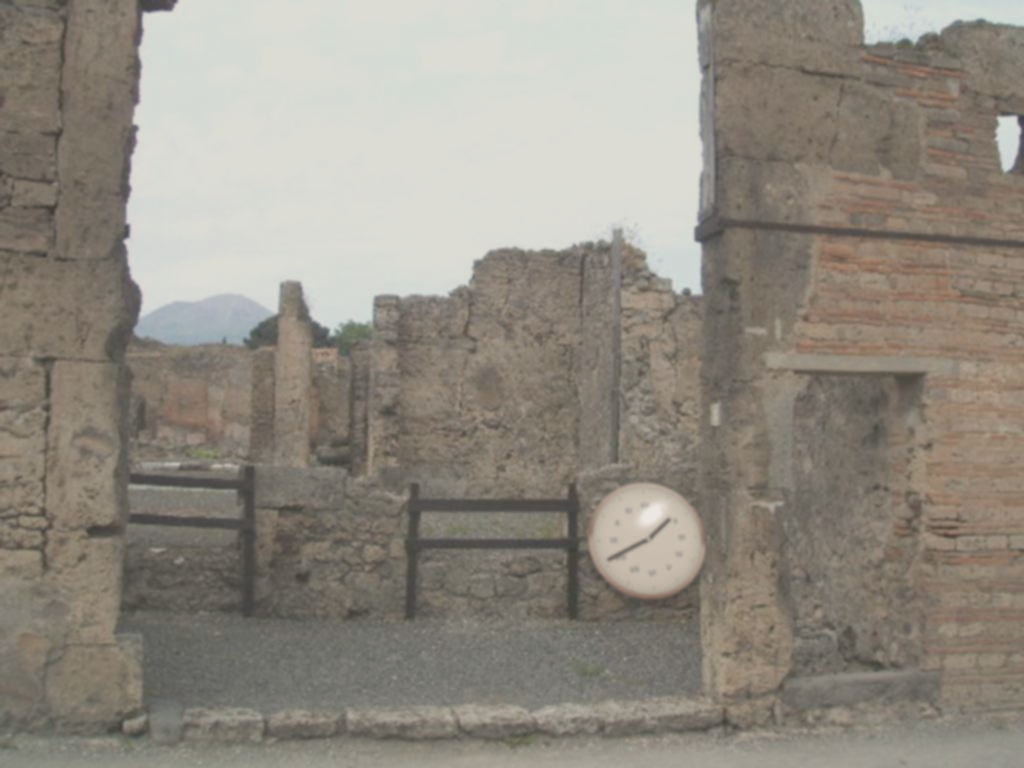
1:41
